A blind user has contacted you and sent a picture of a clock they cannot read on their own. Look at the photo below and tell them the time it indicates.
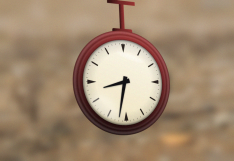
8:32
